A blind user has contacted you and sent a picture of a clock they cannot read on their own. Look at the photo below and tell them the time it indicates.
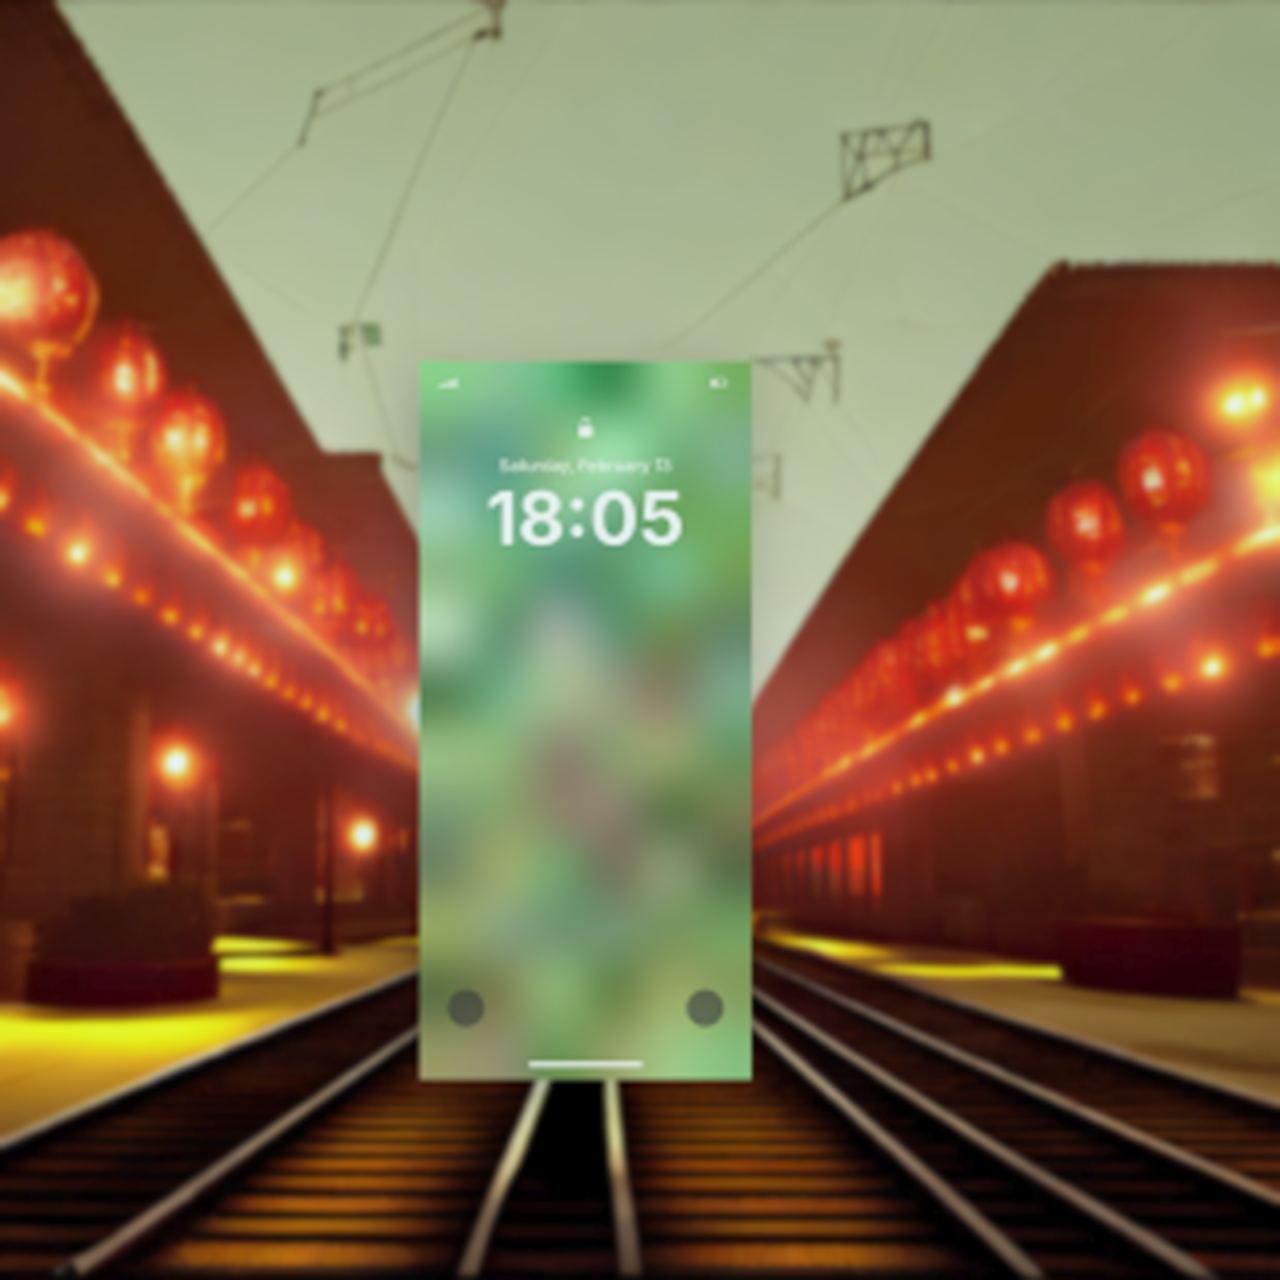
18:05
